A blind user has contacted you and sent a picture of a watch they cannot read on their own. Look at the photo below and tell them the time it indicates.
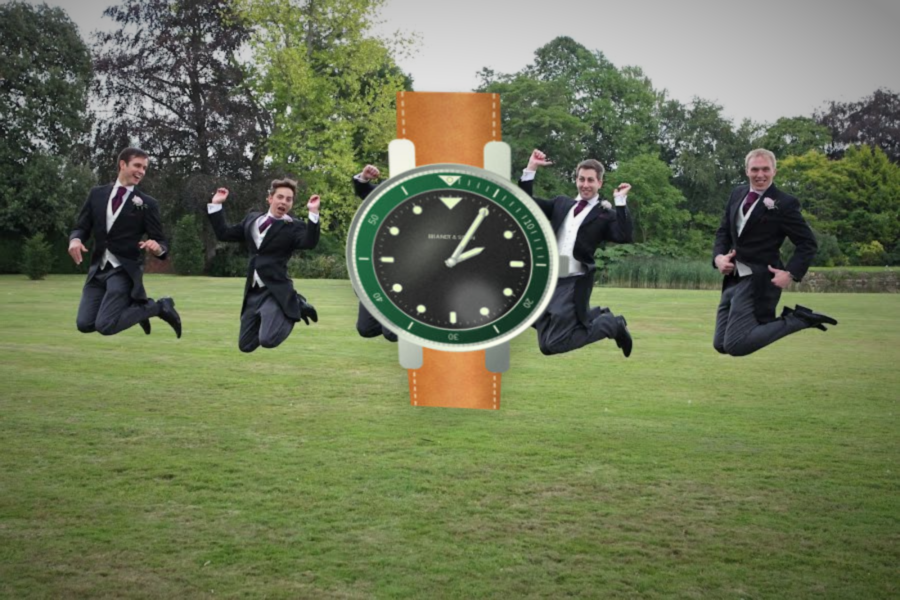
2:05
